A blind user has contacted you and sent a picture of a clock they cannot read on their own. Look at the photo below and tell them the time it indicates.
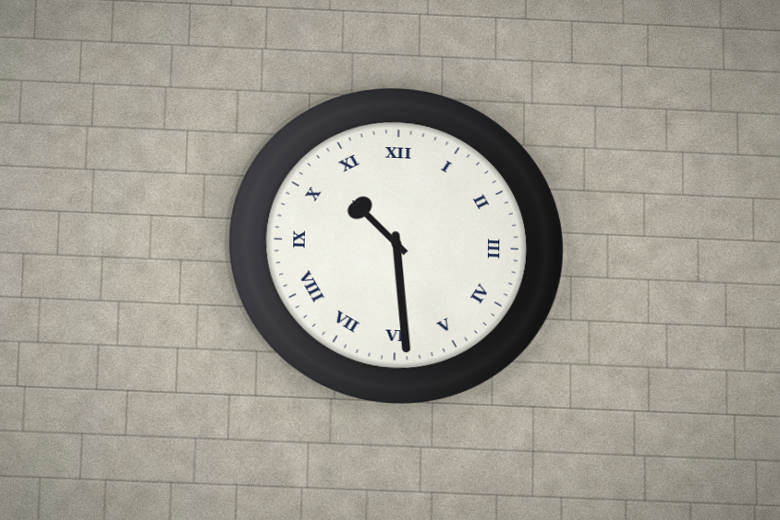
10:29
